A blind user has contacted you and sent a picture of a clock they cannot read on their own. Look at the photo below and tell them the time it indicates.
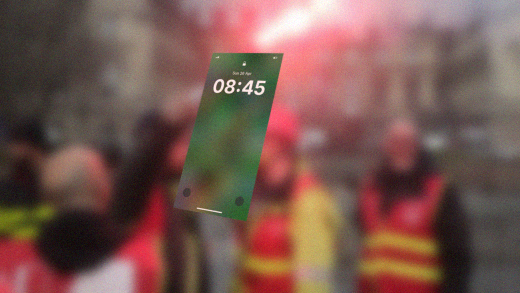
8:45
